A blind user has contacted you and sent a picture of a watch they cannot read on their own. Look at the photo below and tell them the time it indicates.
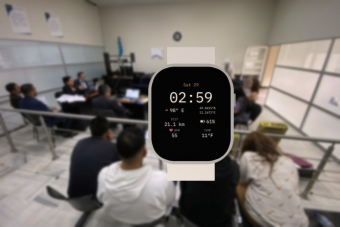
2:59
